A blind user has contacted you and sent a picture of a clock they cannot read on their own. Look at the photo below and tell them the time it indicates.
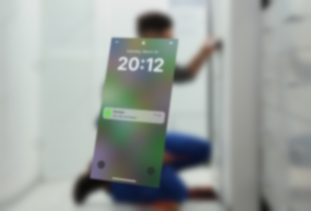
20:12
